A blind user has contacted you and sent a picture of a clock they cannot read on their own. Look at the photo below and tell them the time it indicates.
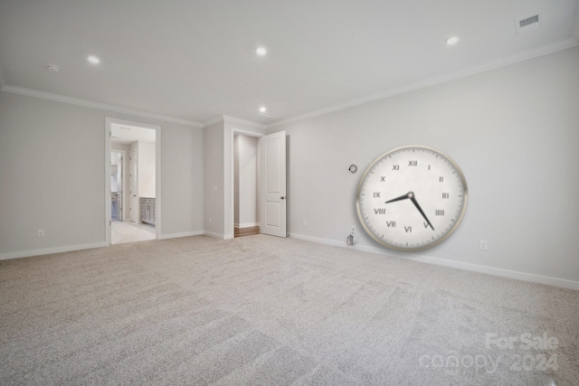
8:24
